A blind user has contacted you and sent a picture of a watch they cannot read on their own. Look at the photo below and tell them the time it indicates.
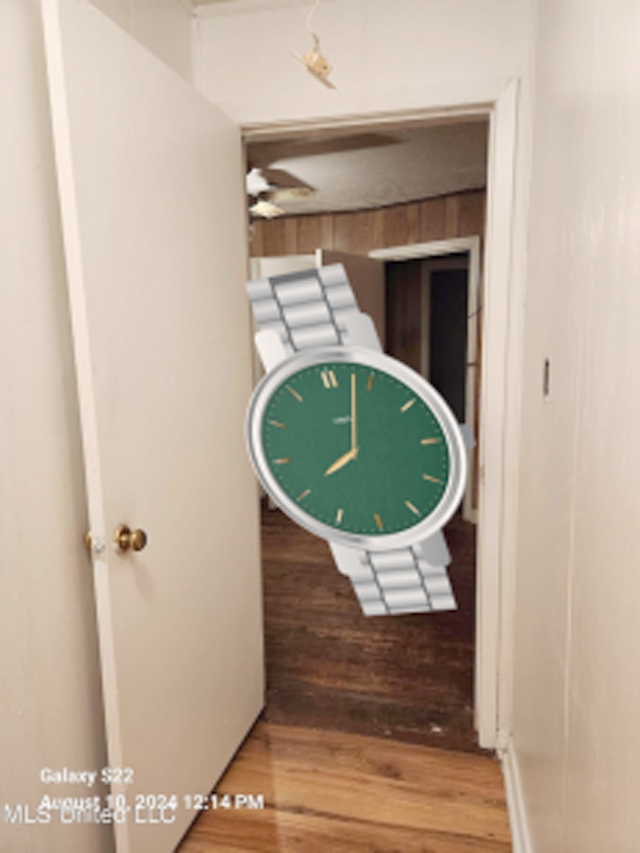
8:03
